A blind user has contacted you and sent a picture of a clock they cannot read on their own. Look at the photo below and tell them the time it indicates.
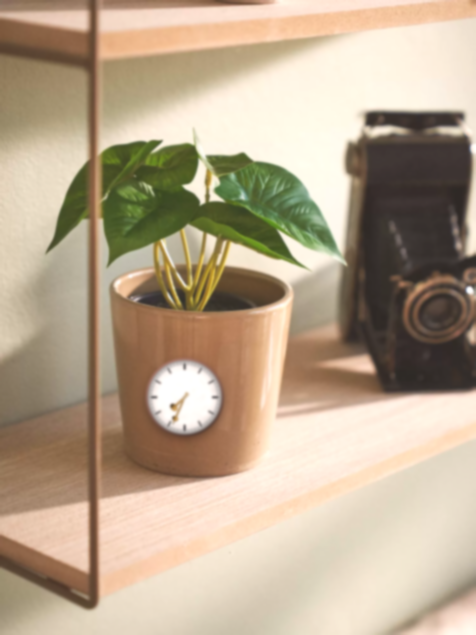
7:34
